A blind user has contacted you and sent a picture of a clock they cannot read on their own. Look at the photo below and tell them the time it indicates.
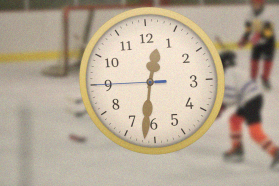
12:31:45
